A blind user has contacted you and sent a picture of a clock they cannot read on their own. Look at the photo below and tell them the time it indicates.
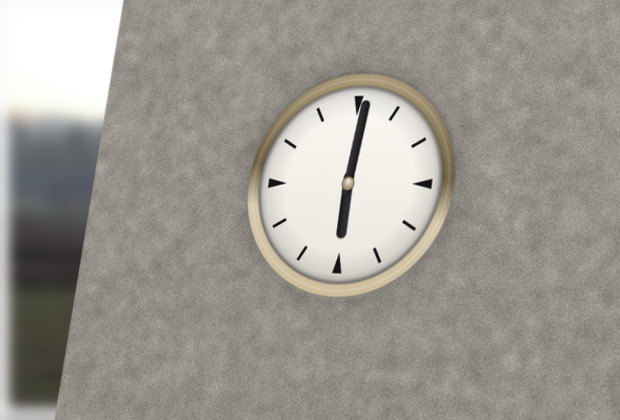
6:01
